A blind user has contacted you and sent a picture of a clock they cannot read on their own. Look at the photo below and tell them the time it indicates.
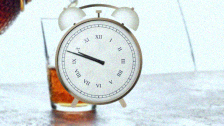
9:48
